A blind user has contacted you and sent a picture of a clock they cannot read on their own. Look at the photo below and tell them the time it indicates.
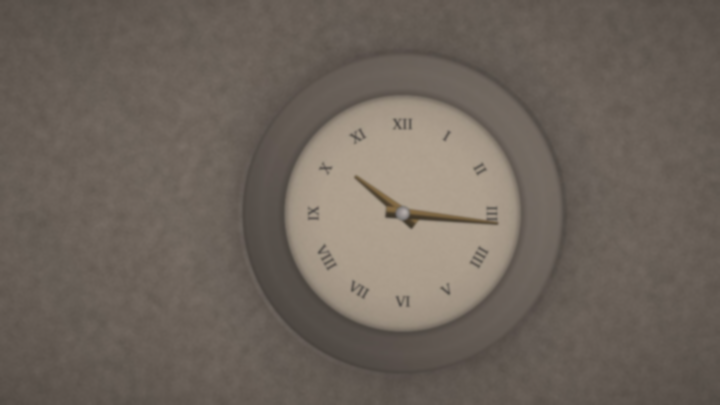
10:16
